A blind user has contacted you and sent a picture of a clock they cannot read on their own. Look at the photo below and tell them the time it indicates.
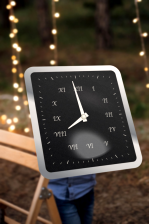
7:59
